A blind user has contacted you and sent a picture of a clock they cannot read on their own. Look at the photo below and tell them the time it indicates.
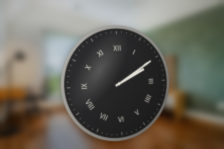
2:10
